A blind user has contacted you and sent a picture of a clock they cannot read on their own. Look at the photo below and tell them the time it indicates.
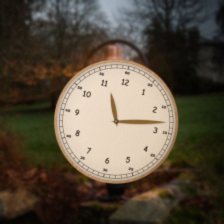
11:13
